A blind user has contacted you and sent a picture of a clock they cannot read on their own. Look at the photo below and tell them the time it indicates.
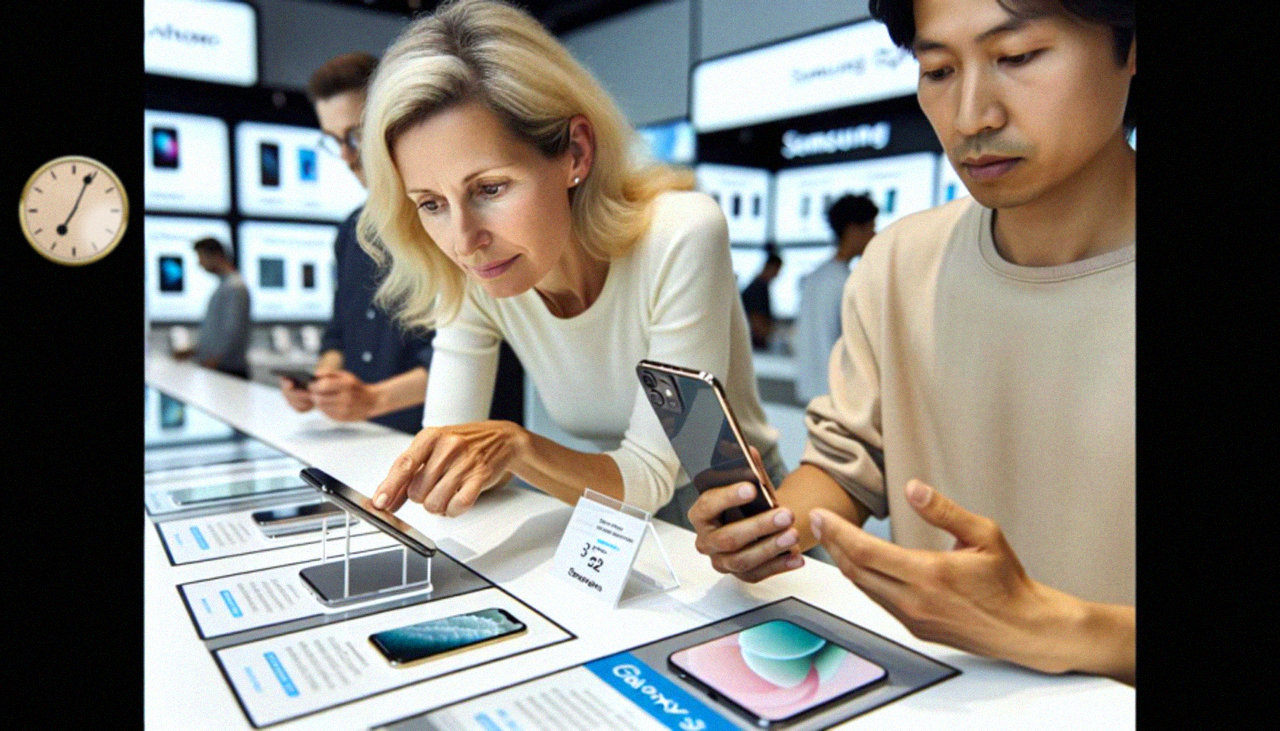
7:04
